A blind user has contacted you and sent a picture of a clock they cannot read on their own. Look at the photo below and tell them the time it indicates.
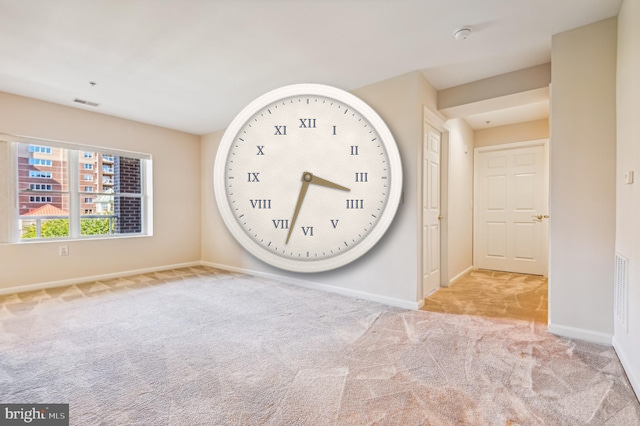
3:33
